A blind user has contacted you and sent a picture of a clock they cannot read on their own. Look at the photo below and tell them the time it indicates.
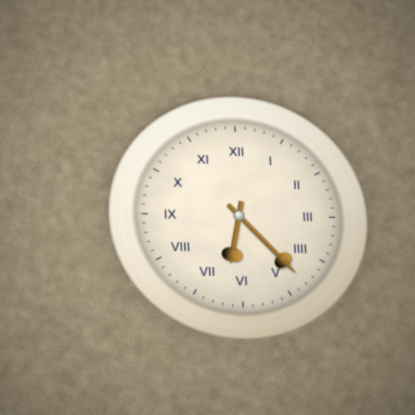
6:23
